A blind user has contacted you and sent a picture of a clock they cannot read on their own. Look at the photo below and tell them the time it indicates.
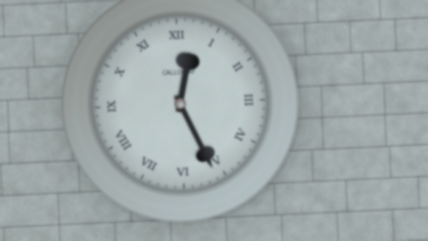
12:26
